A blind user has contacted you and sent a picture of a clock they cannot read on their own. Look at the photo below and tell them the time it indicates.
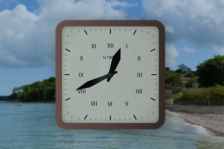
12:41
